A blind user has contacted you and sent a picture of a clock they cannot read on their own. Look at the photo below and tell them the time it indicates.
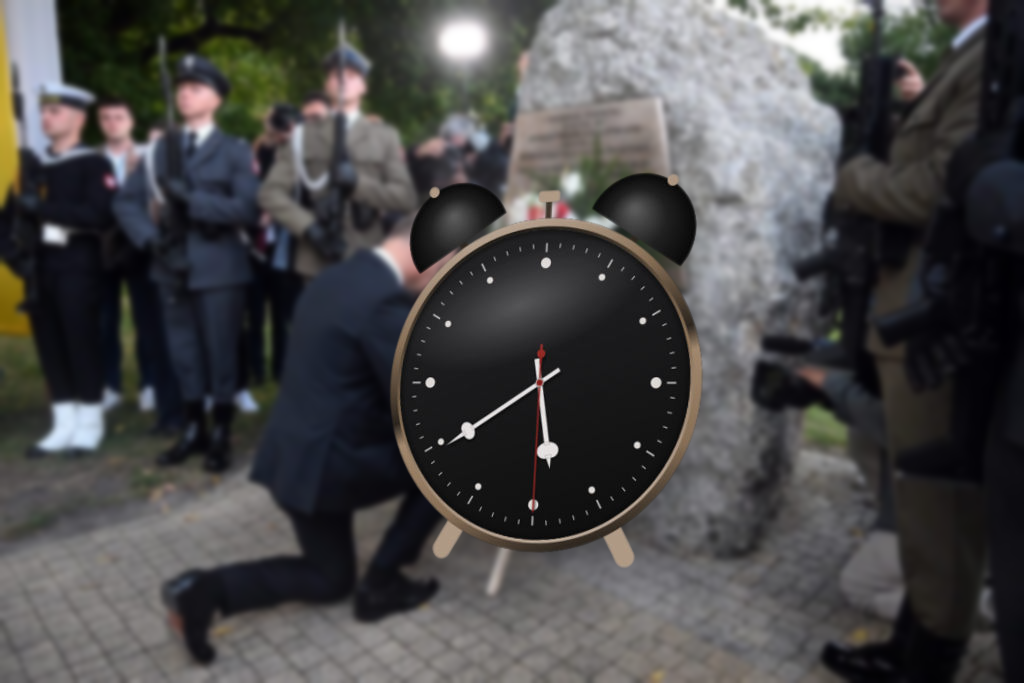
5:39:30
